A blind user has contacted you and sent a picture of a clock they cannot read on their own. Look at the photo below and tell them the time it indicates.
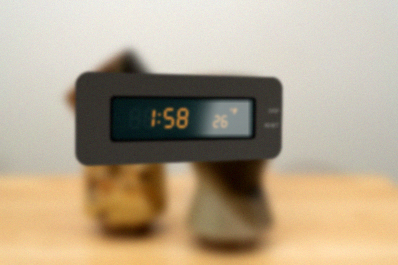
1:58
